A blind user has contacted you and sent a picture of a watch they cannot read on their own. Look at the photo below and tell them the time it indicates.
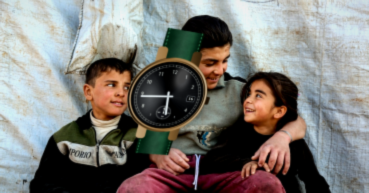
5:44
